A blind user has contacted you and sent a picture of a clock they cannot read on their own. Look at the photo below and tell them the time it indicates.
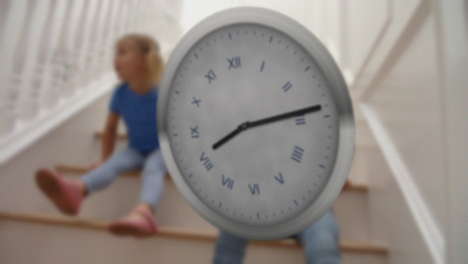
8:14
